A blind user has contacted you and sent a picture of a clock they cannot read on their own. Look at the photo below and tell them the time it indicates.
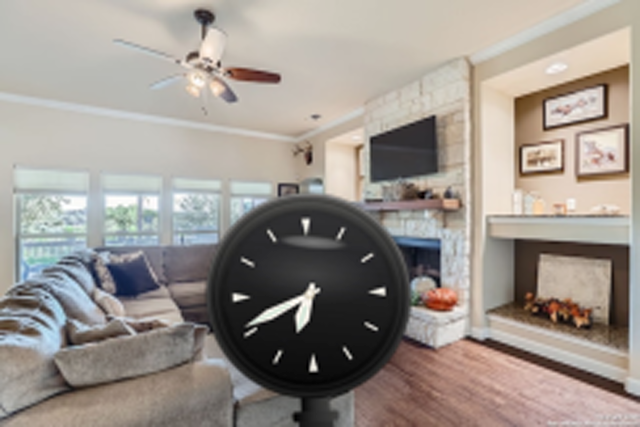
6:41
